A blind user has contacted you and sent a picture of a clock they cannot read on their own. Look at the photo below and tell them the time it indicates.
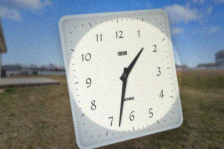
1:33
